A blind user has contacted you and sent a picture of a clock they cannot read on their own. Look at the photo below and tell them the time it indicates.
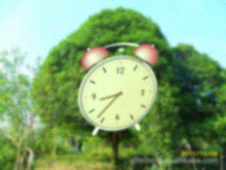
8:37
